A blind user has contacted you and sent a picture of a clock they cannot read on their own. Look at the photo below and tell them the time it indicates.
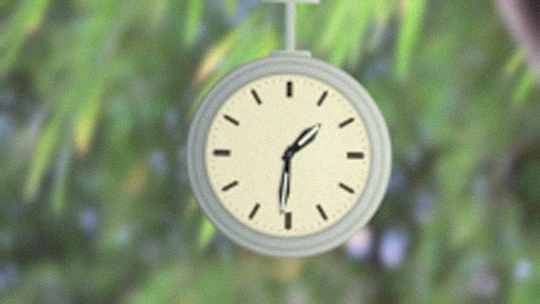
1:31
